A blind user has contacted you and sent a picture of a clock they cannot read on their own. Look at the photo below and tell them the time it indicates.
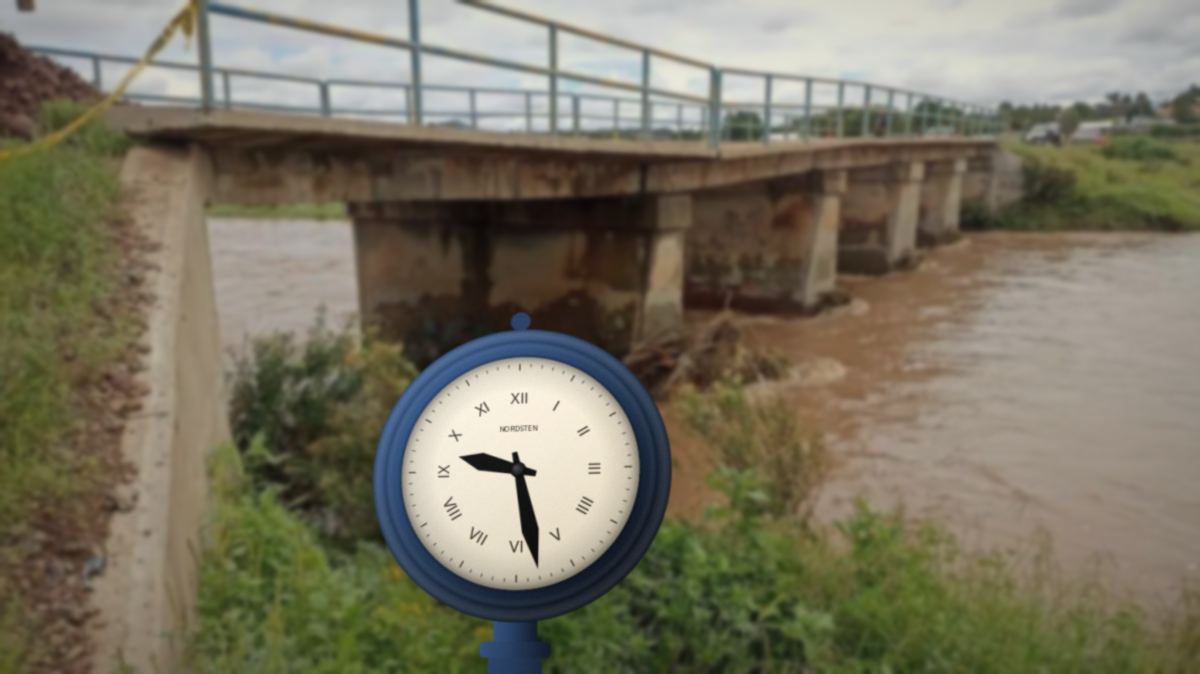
9:28
